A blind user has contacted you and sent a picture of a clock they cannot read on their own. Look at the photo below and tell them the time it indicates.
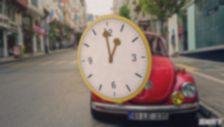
12:59
